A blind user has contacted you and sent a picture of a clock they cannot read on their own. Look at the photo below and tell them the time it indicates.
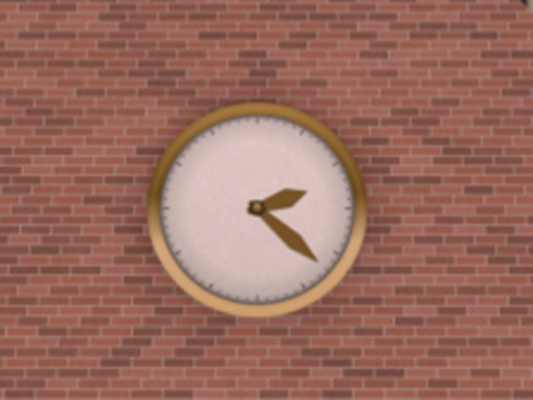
2:22
